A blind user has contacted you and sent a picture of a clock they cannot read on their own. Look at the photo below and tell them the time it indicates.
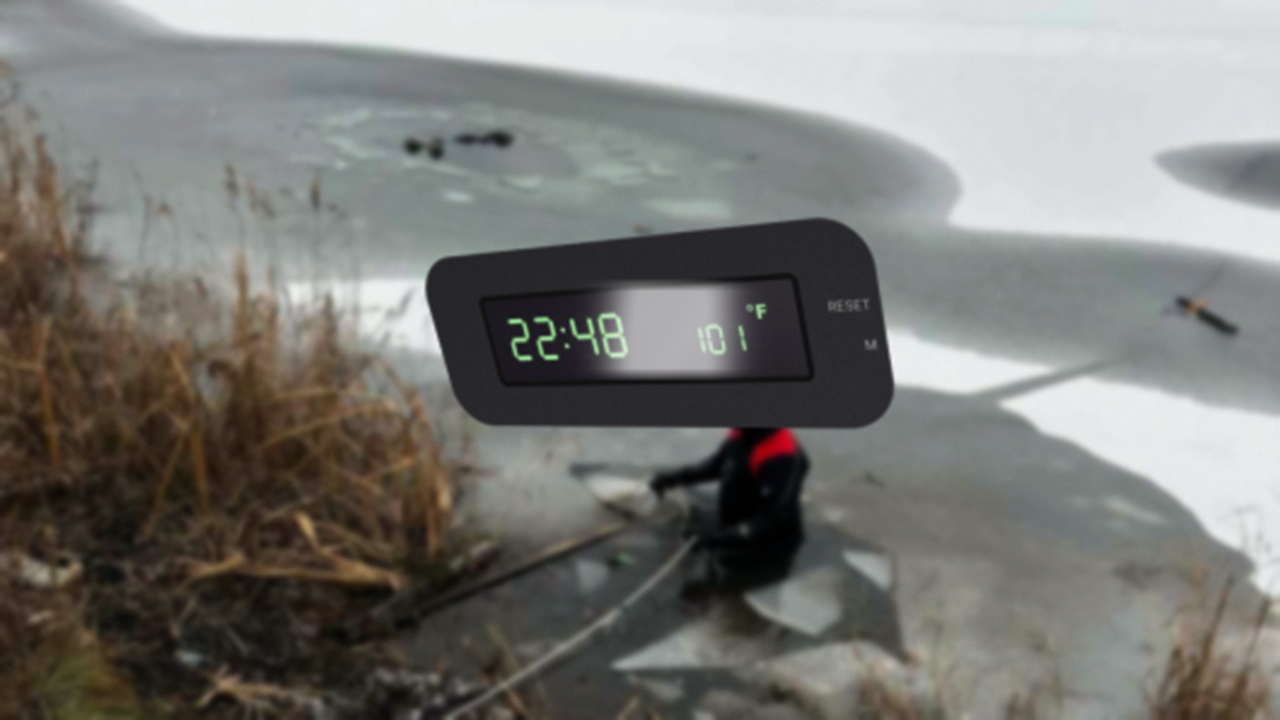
22:48
